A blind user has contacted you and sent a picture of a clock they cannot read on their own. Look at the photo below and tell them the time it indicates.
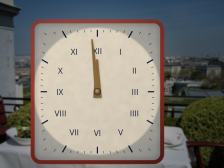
11:59
